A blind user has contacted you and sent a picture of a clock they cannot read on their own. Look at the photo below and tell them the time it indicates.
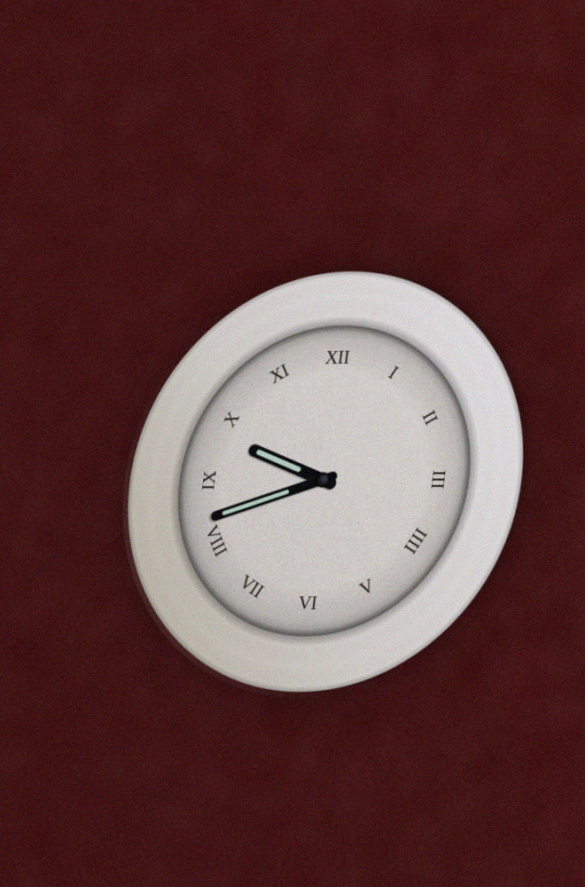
9:42
